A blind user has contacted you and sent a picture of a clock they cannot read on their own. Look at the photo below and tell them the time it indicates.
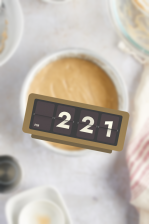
2:21
